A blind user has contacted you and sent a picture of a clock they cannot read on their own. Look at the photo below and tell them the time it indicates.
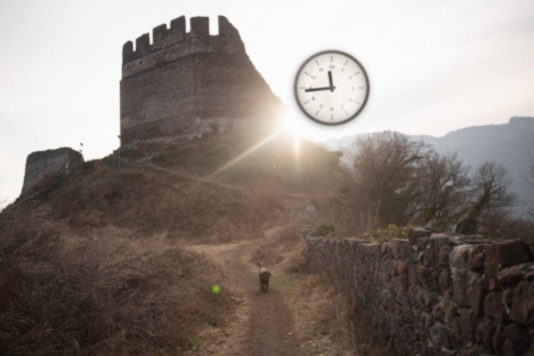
11:44
